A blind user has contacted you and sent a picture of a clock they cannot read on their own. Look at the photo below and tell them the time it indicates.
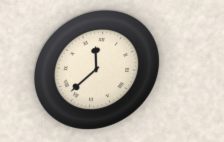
11:37
